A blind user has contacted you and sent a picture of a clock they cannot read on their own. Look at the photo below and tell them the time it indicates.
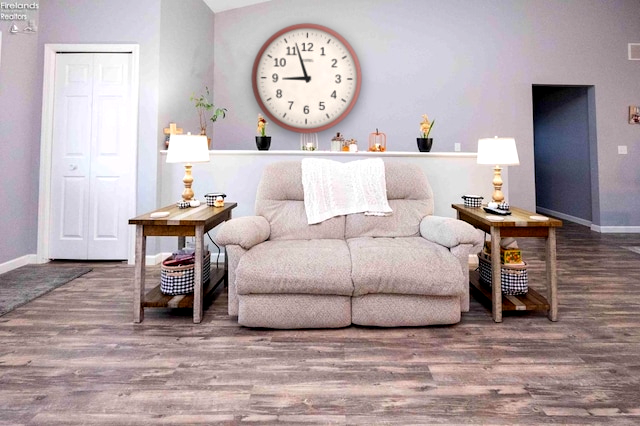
8:57
